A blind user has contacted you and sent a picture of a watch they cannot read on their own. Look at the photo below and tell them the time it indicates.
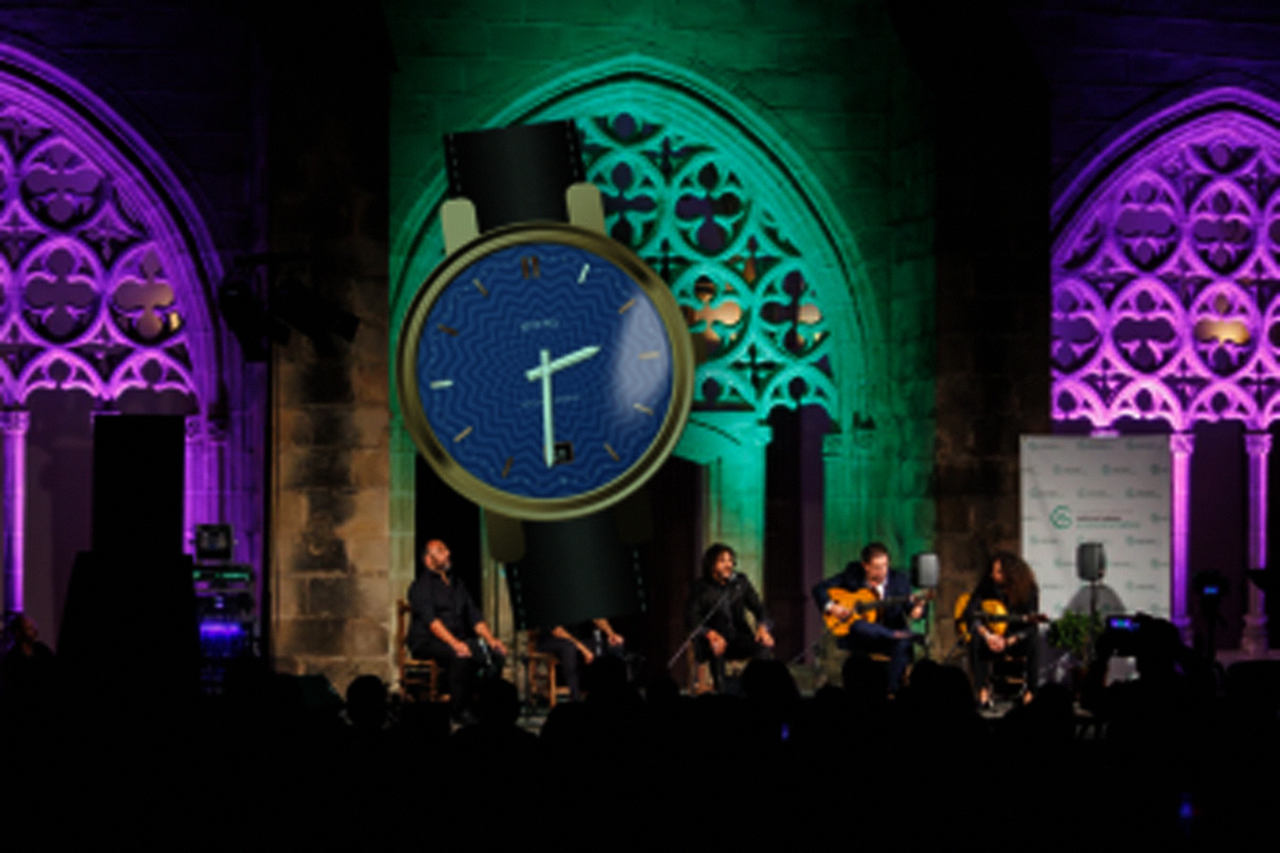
2:31
